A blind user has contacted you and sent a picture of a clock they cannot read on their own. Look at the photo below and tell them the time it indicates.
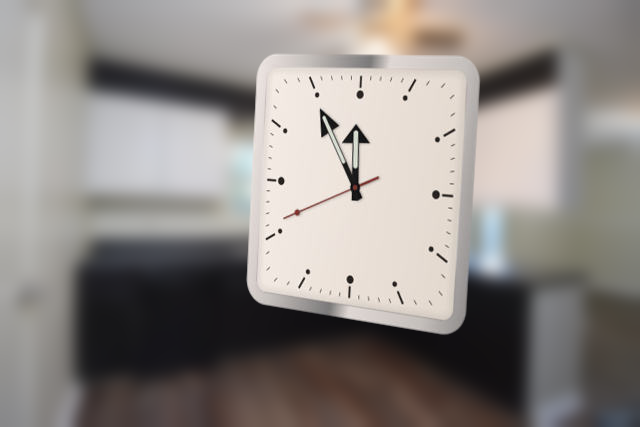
11:54:41
